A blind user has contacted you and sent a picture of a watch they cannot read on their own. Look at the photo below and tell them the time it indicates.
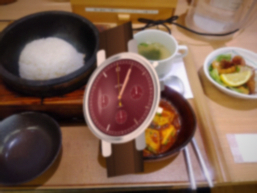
1:05
